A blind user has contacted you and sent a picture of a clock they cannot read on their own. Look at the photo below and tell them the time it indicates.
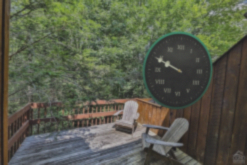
9:49
